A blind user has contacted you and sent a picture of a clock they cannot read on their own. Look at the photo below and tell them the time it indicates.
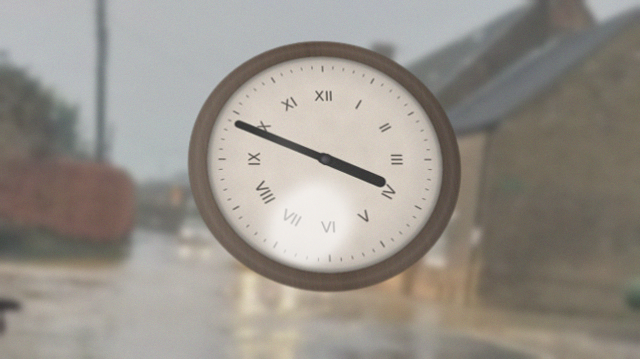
3:49
